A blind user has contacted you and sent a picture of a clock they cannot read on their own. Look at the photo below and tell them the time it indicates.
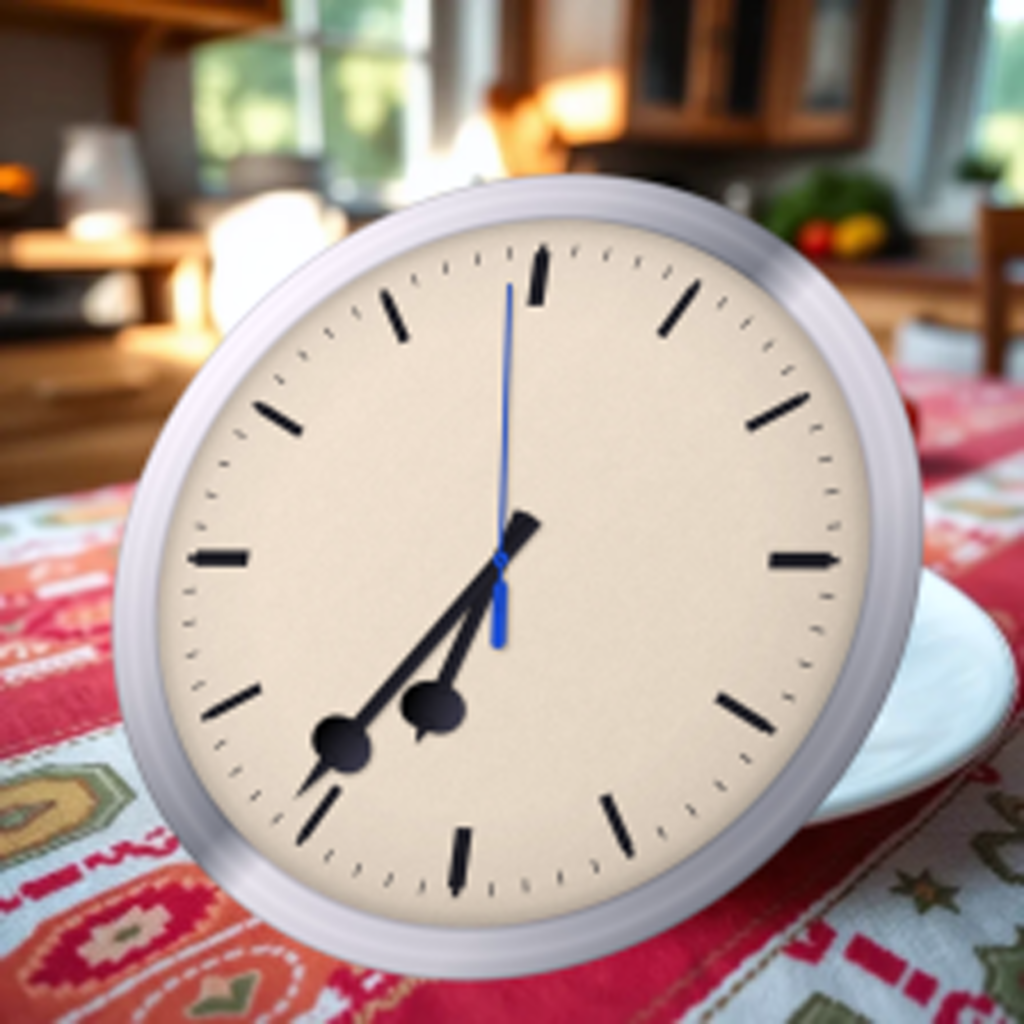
6:35:59
